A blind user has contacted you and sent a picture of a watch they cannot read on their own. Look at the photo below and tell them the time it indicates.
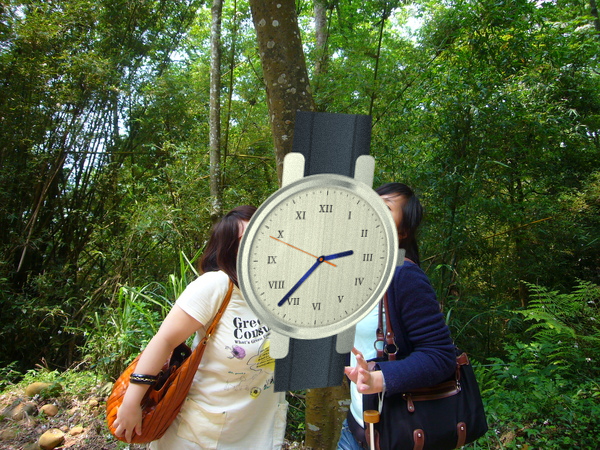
2:36:49
